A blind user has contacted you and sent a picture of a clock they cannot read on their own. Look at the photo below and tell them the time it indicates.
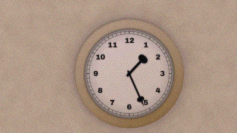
1:26
